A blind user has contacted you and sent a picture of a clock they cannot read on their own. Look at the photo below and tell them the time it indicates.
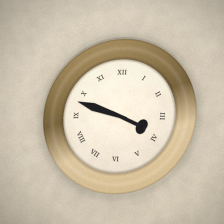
3:48
